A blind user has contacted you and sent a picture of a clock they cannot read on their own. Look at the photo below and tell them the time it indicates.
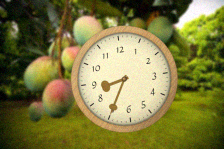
8:35
